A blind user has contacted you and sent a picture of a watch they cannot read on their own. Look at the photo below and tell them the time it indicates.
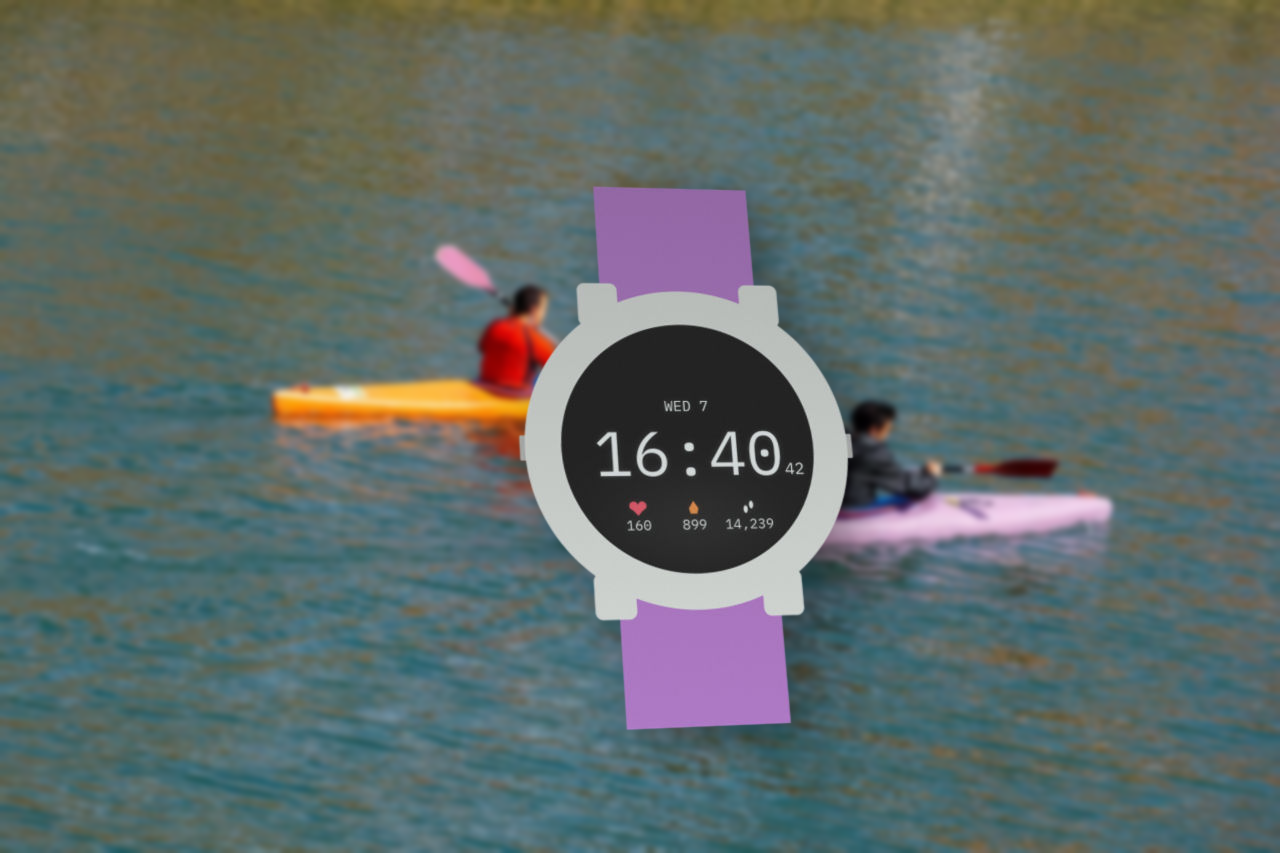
16:40:42
